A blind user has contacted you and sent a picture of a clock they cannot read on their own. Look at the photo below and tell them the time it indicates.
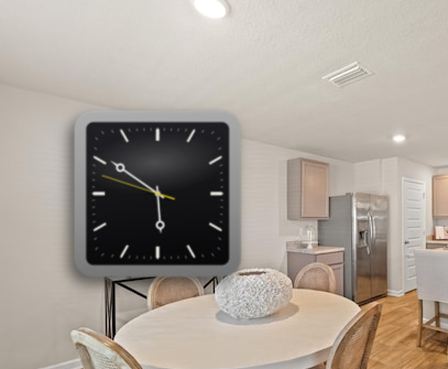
5:50:48
